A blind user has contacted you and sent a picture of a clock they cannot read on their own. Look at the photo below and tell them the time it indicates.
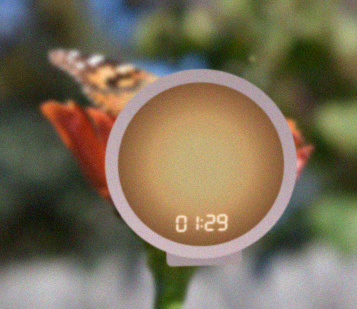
1:29
